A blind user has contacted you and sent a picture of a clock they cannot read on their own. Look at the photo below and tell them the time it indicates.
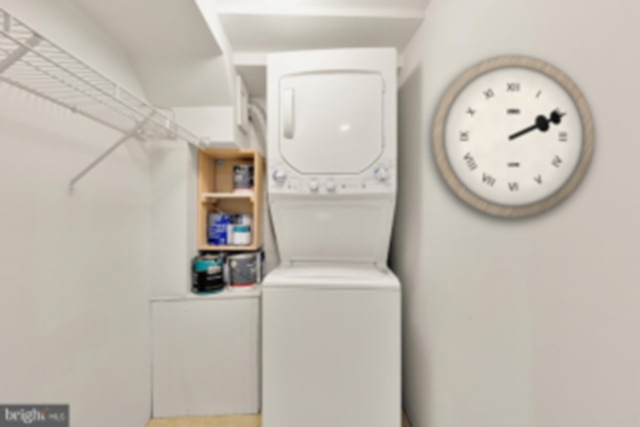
2:11
